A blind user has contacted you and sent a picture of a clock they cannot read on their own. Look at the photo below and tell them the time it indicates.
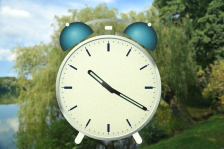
10:20
